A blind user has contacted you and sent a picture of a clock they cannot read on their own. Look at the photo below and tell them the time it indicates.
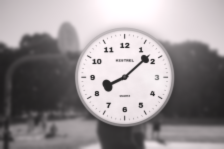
8:08
